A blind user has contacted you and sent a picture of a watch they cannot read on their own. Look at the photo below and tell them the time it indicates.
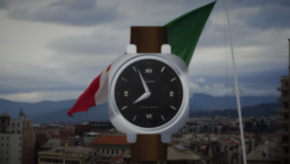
7:56
